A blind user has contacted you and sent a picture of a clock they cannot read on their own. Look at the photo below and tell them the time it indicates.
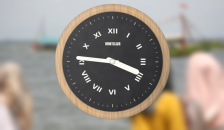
3:46
